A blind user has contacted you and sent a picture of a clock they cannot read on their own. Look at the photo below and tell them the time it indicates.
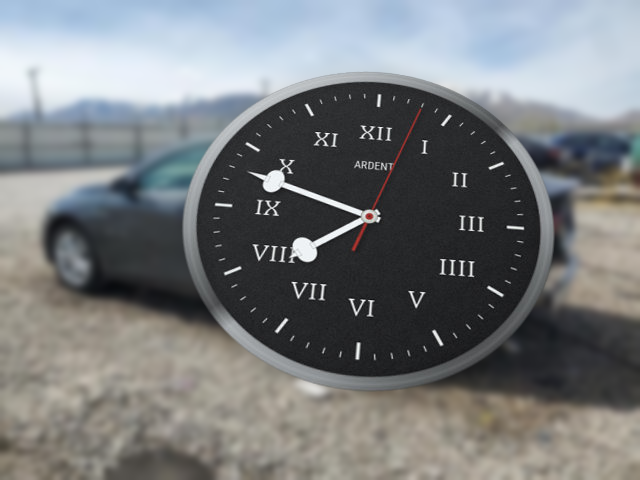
7:48:03
